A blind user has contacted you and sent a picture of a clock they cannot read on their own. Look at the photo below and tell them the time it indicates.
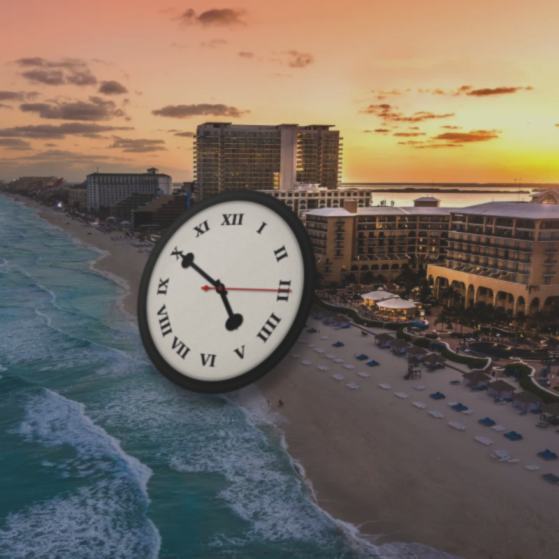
4:50:15
